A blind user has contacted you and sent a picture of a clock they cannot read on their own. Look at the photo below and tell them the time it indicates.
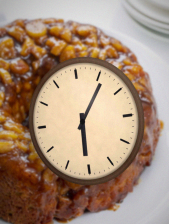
6:06
